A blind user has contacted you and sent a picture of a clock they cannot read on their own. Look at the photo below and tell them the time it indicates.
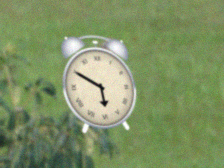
5:50
